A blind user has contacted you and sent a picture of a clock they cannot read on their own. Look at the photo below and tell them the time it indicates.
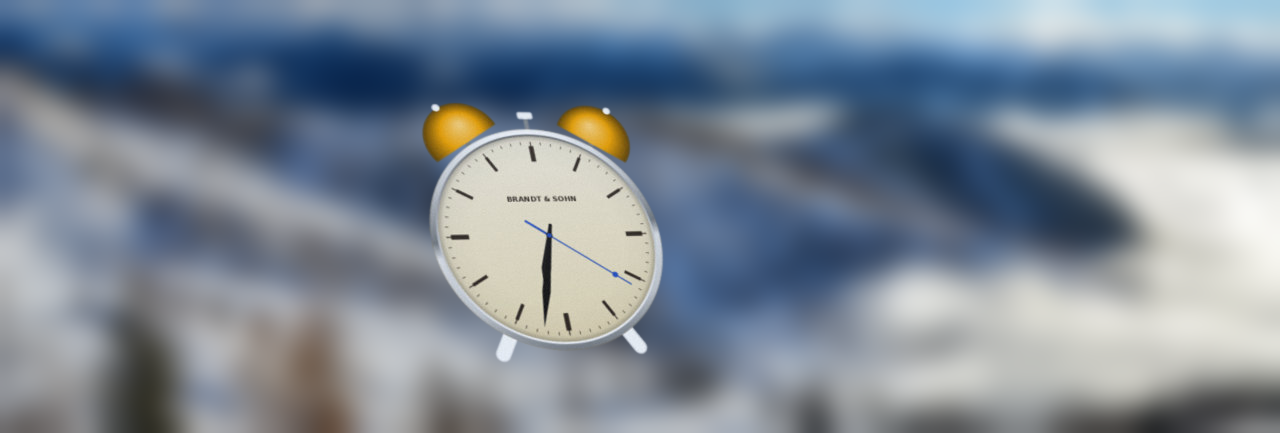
6:32:21
